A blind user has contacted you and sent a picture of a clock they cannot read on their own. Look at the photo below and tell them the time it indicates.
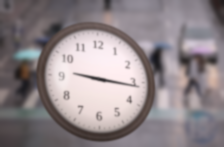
9:16
